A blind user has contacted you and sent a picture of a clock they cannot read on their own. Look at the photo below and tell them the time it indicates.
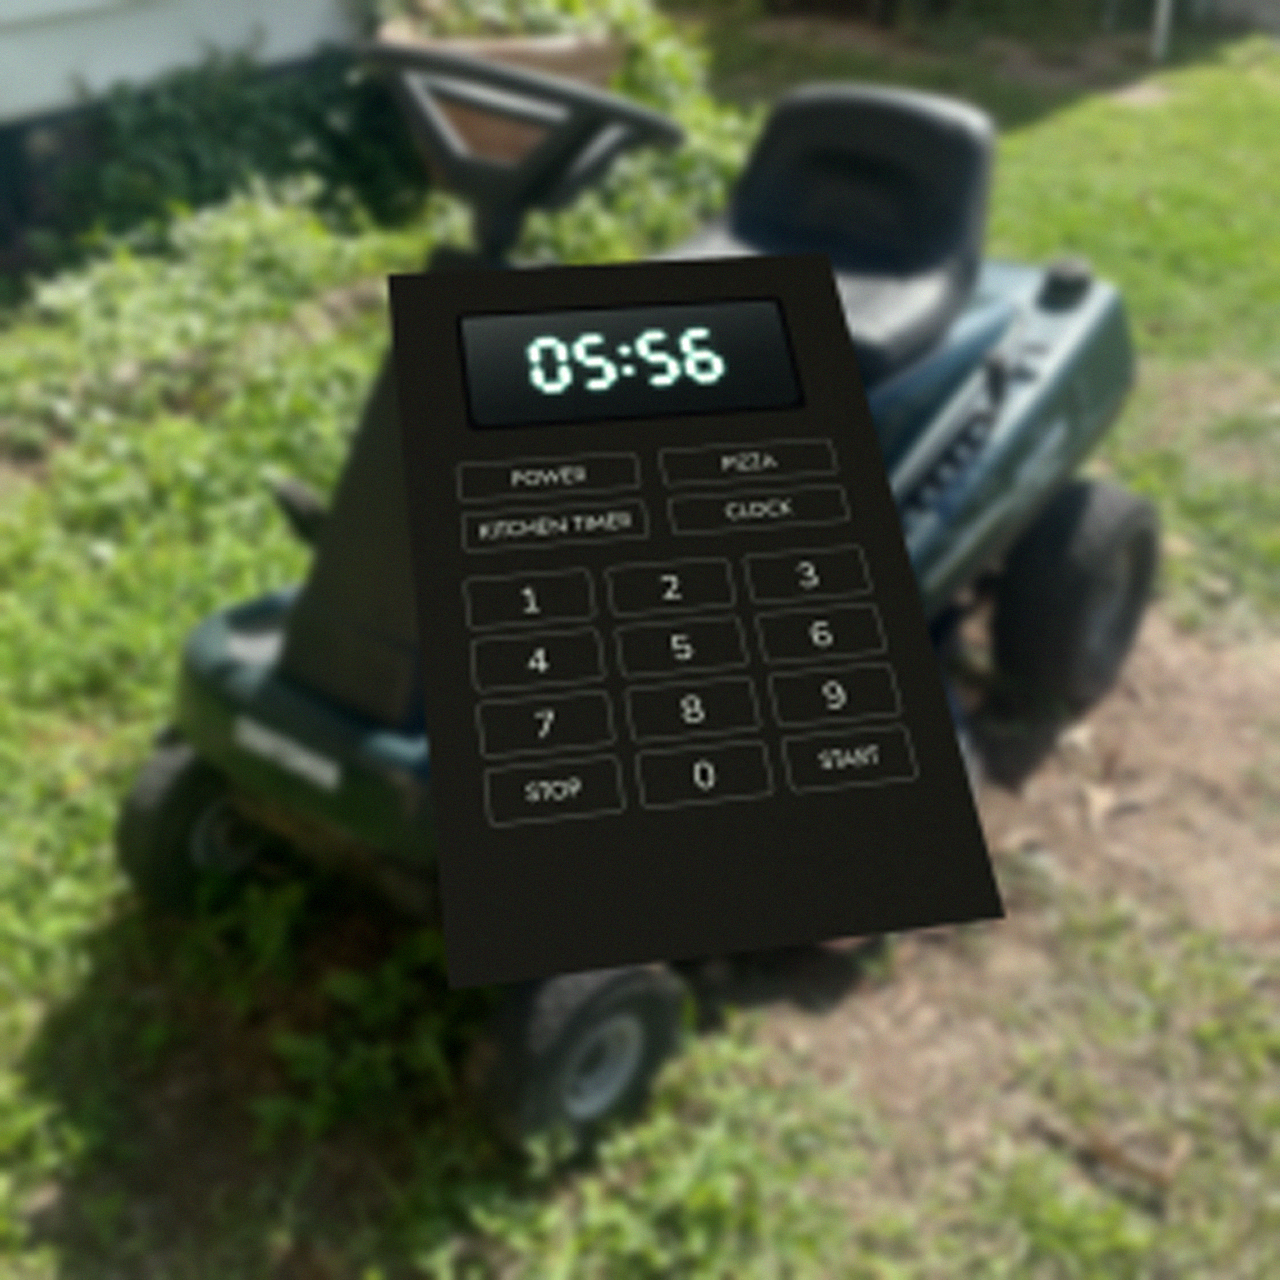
5:56
